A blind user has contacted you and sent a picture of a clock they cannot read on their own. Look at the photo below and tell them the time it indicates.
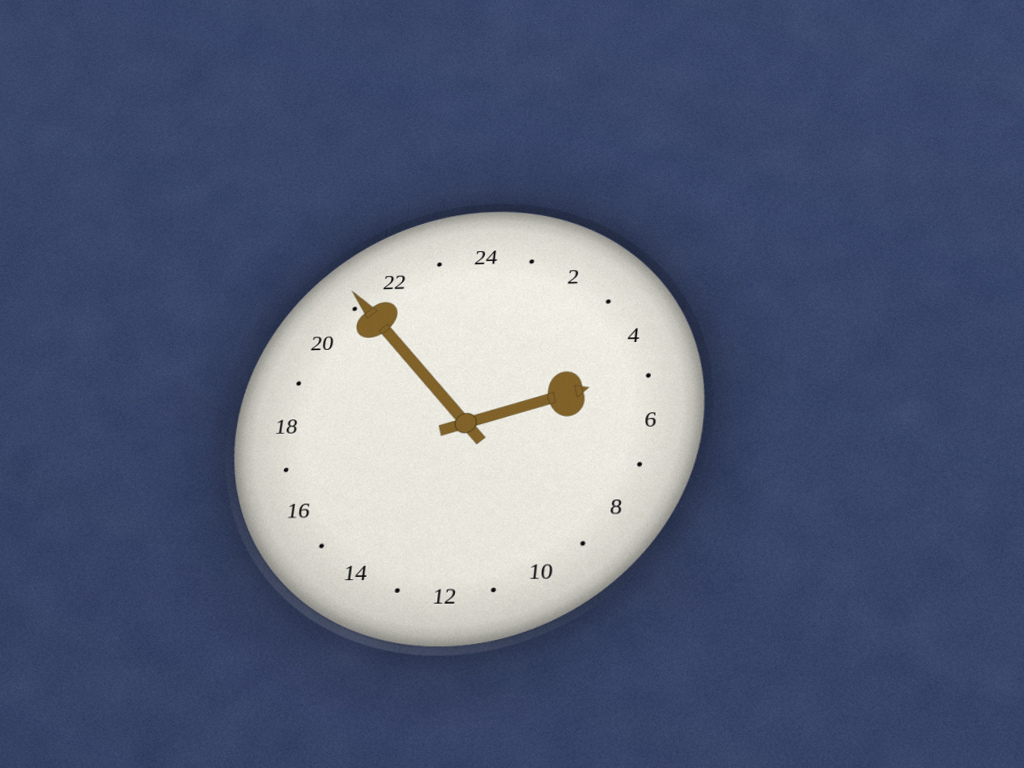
4:53
